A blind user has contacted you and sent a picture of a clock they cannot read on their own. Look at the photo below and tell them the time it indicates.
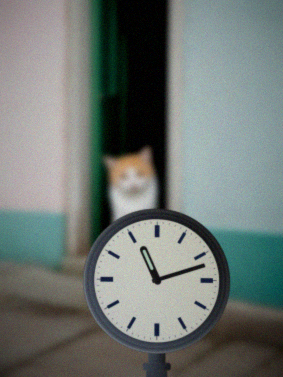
11:12
